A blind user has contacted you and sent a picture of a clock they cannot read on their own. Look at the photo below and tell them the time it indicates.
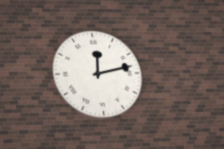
12:13
